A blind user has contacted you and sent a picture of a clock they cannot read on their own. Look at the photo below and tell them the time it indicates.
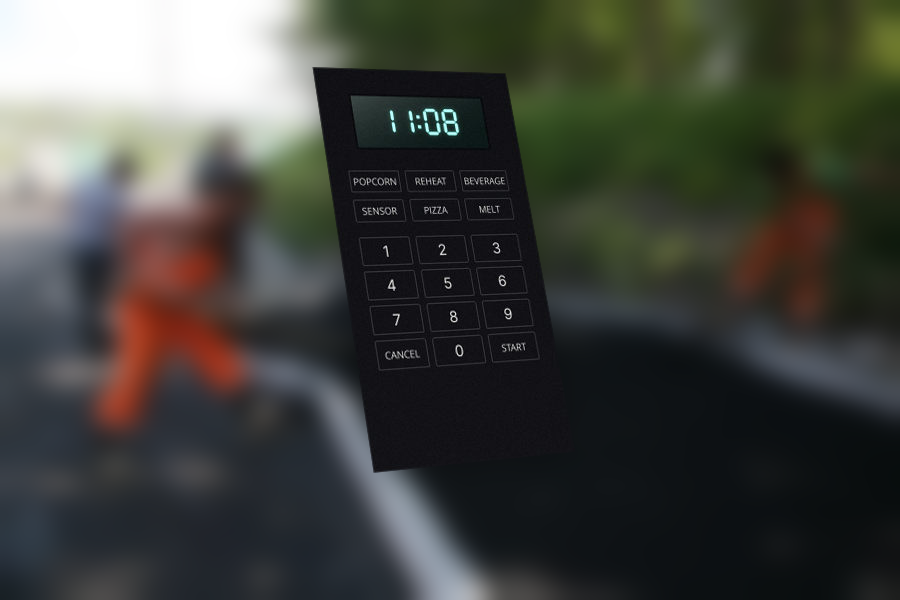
11:08
